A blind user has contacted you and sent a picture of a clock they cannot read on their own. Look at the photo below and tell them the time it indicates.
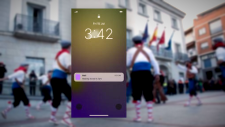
3:42
